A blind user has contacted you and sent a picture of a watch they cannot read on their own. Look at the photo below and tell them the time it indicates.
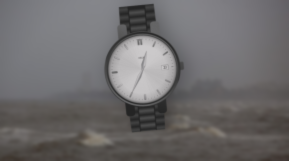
12:35
